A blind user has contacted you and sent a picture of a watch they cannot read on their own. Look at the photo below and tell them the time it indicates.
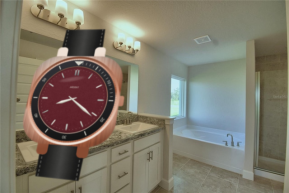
8:21
